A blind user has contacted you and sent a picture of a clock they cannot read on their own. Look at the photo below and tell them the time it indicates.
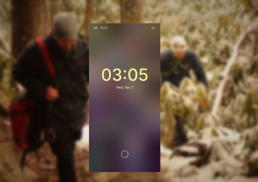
3:05
